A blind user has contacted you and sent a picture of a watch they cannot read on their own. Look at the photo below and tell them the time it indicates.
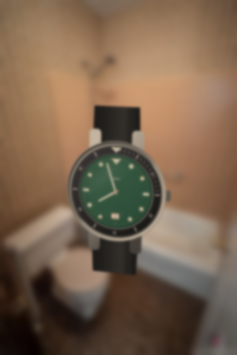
7:57
